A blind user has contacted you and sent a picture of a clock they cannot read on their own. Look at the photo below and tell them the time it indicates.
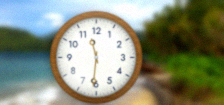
11:31
